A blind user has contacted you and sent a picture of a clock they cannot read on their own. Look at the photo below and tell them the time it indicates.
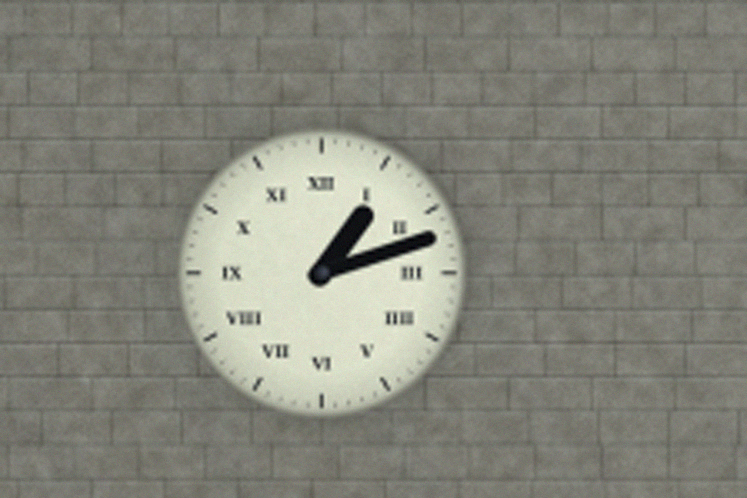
1:12
